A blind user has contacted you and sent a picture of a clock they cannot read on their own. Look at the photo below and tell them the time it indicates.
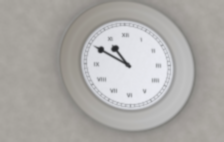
10:50
